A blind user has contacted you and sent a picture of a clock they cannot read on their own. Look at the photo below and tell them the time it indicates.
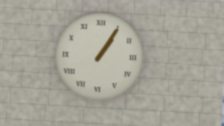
1:05
